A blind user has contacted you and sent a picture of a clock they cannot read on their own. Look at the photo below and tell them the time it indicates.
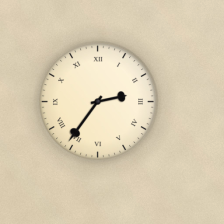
2:36
